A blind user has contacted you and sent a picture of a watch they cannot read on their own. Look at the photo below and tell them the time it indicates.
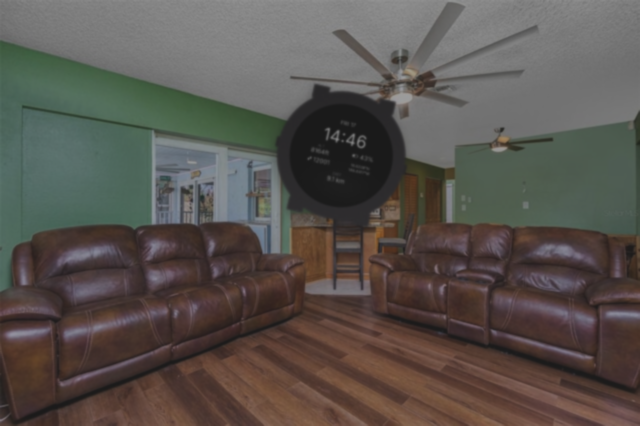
14:46
